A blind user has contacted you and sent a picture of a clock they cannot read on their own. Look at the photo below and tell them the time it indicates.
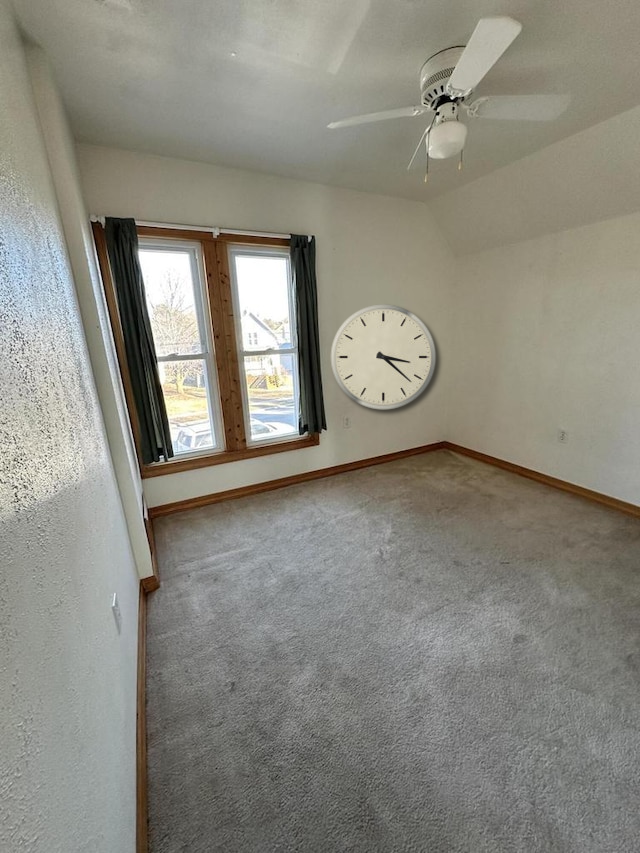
3:22
